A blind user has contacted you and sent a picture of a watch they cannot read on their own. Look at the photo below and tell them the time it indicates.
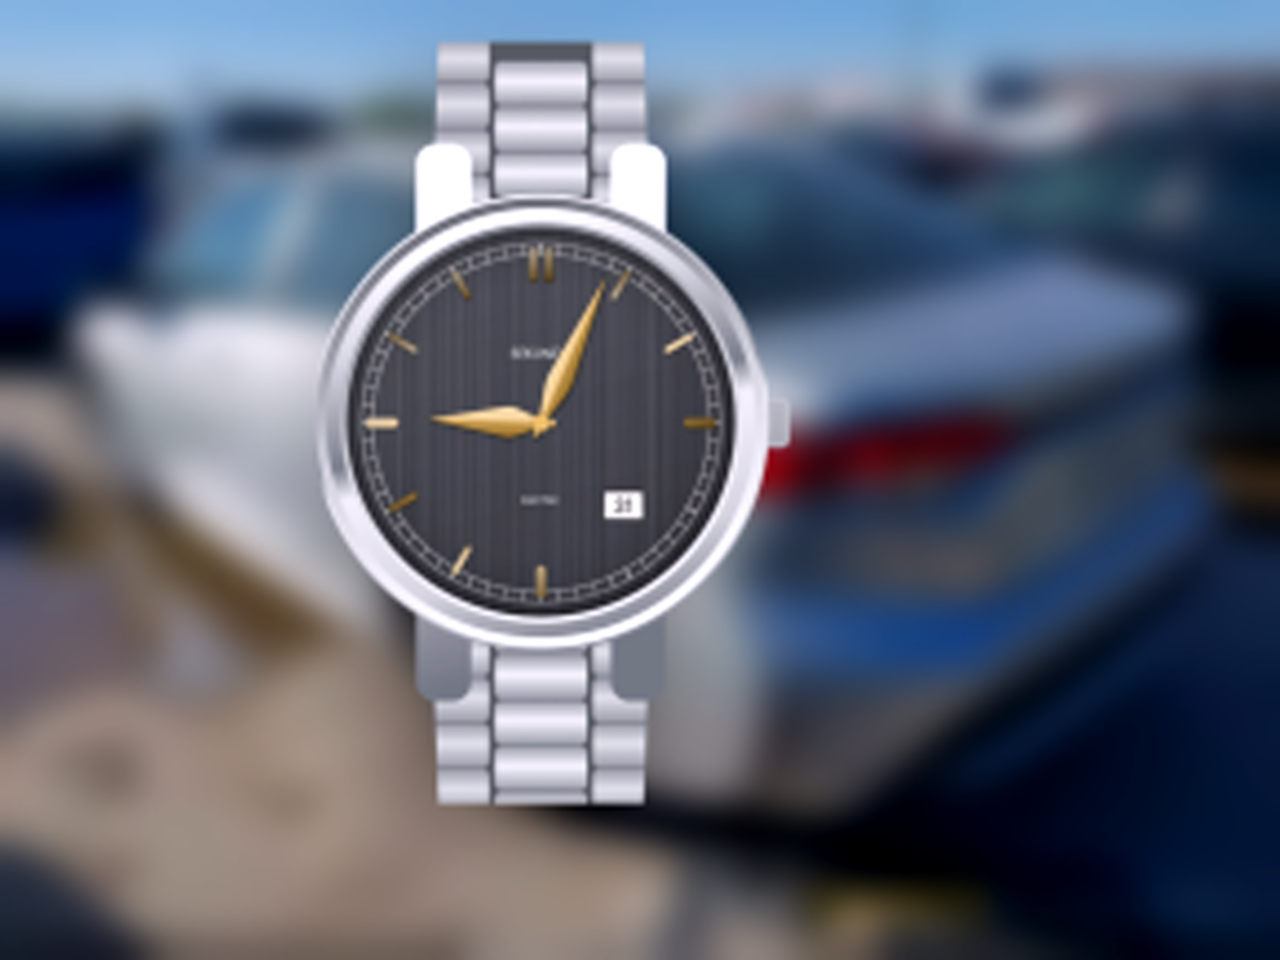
9:04
